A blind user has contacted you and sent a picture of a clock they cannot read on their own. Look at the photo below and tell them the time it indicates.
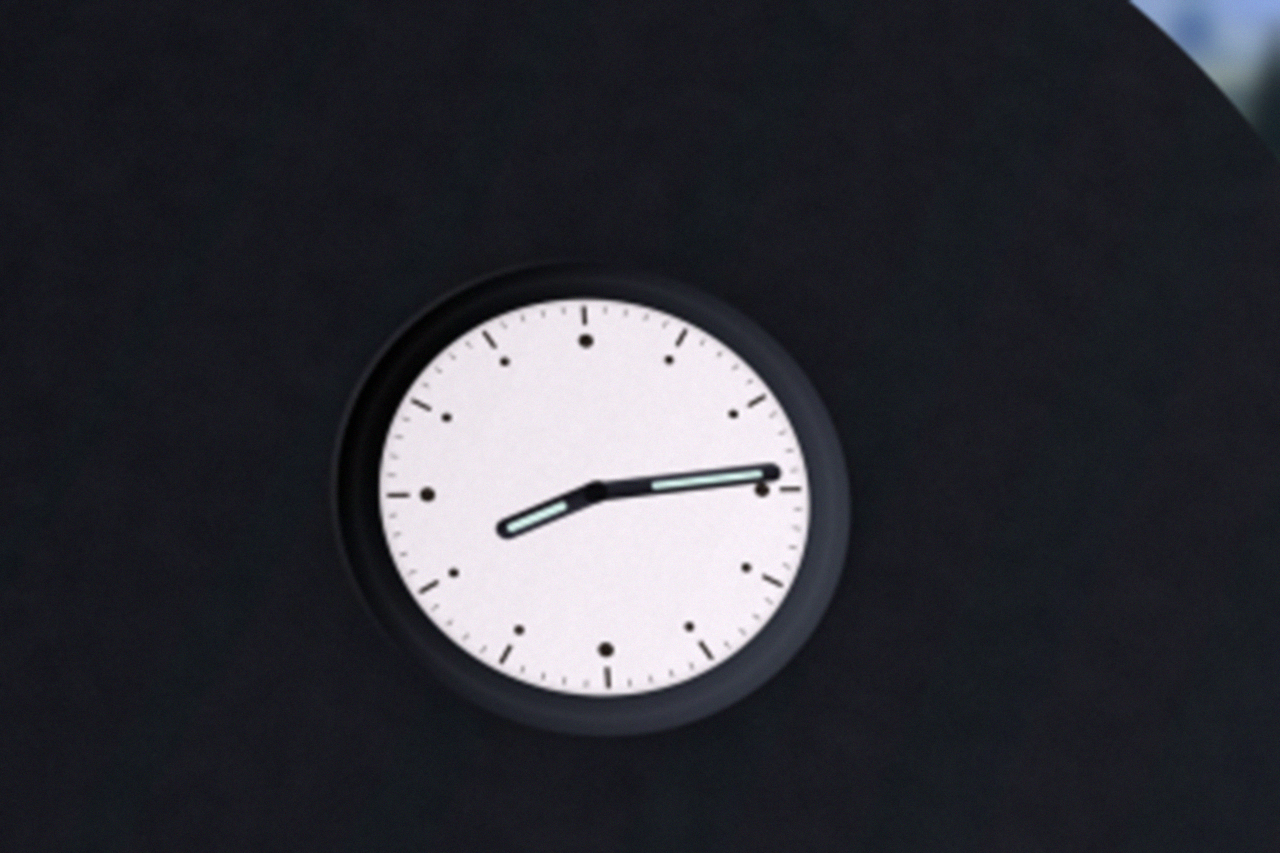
8:14
